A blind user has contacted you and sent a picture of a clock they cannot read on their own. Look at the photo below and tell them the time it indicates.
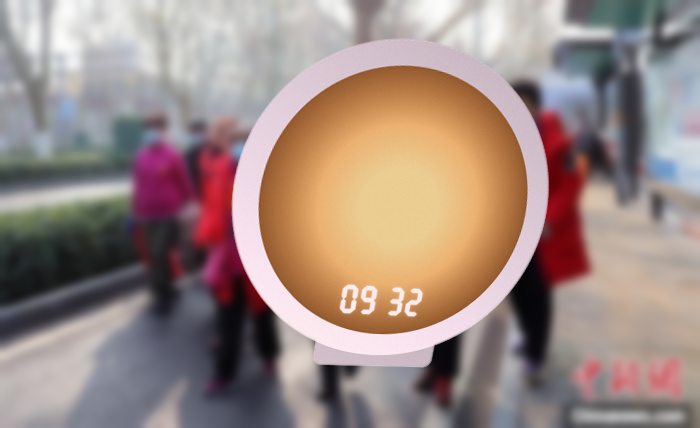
9:32
